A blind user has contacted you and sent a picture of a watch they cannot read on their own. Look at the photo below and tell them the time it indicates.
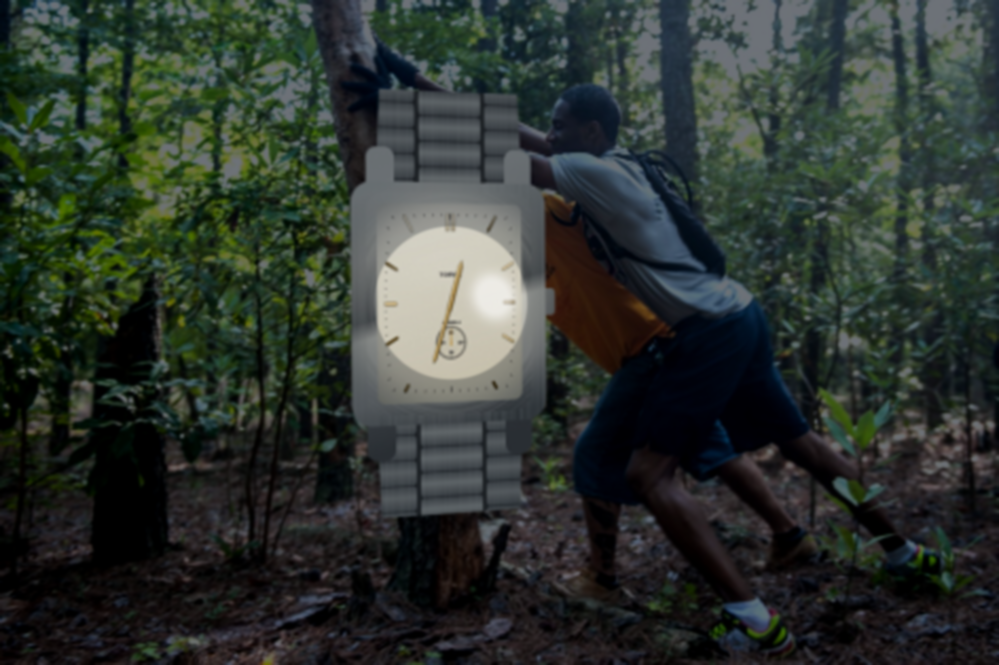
12:33
